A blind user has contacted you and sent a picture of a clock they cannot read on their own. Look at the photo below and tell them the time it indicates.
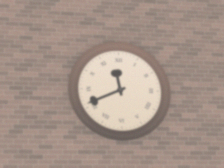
11:41
